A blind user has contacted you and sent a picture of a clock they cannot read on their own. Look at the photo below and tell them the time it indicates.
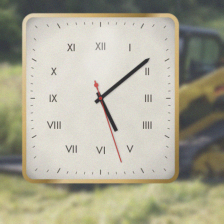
5:08:27
